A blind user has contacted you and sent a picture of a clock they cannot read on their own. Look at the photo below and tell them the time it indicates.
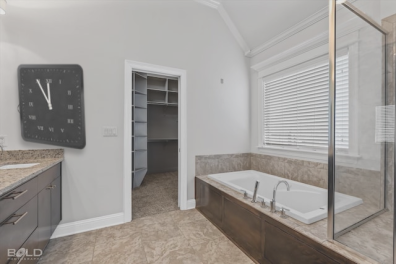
11:55
